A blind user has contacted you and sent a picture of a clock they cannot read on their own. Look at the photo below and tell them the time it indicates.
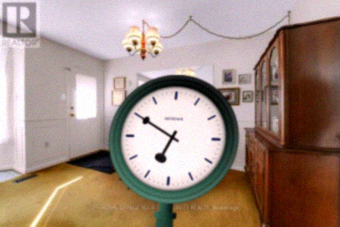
6:50
